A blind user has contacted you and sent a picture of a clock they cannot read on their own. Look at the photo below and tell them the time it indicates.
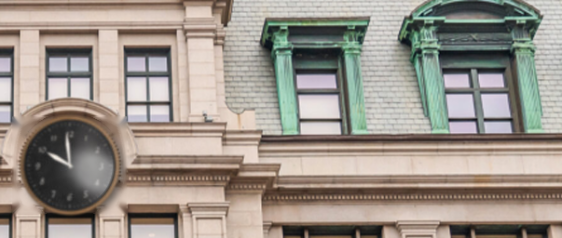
9:59
